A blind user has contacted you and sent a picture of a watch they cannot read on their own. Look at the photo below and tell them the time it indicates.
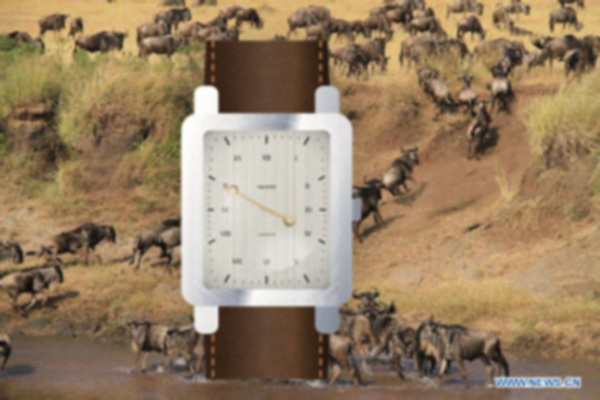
3:50
